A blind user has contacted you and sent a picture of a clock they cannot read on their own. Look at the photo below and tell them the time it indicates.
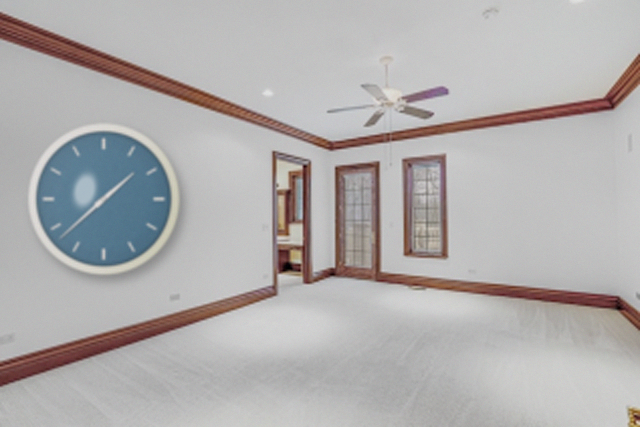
1:38
